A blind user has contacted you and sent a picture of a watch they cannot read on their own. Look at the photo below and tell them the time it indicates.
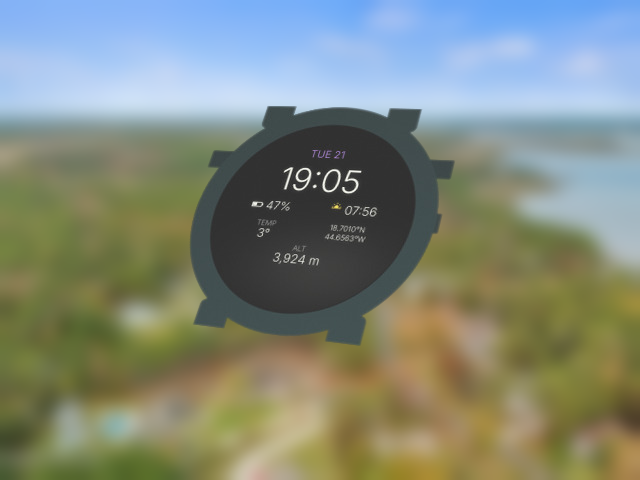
19:05
